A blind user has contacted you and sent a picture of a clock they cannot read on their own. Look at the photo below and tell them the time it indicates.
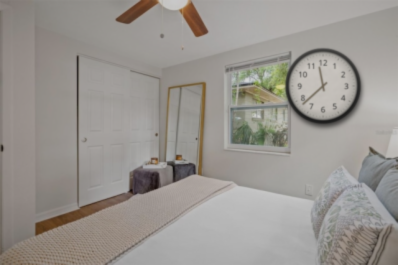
11:38
